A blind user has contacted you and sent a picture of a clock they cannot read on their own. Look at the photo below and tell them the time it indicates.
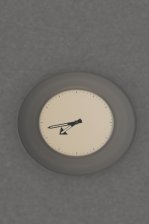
7:43
